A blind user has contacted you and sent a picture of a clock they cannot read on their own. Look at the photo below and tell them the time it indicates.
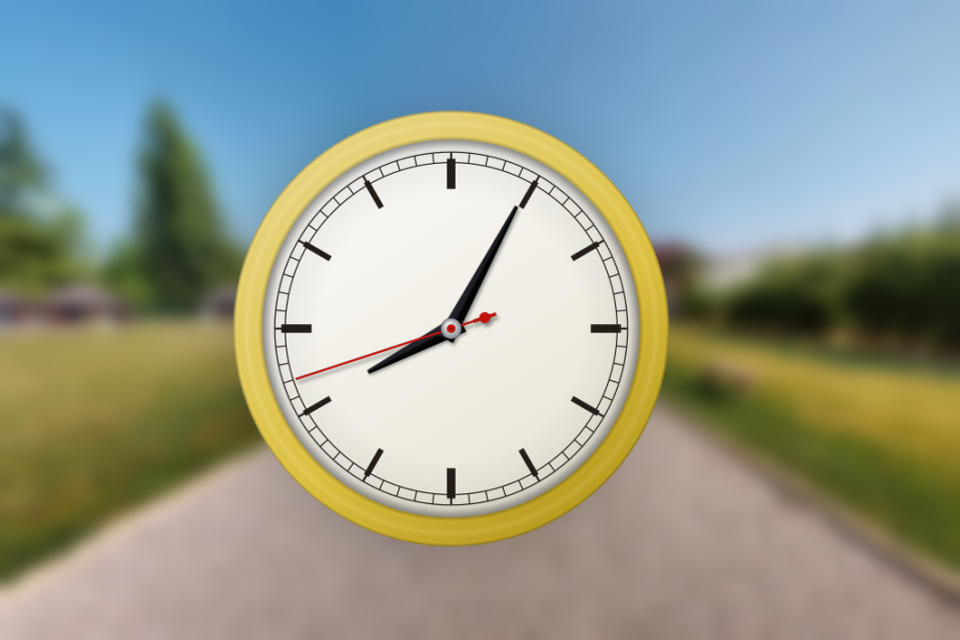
8:04:42
